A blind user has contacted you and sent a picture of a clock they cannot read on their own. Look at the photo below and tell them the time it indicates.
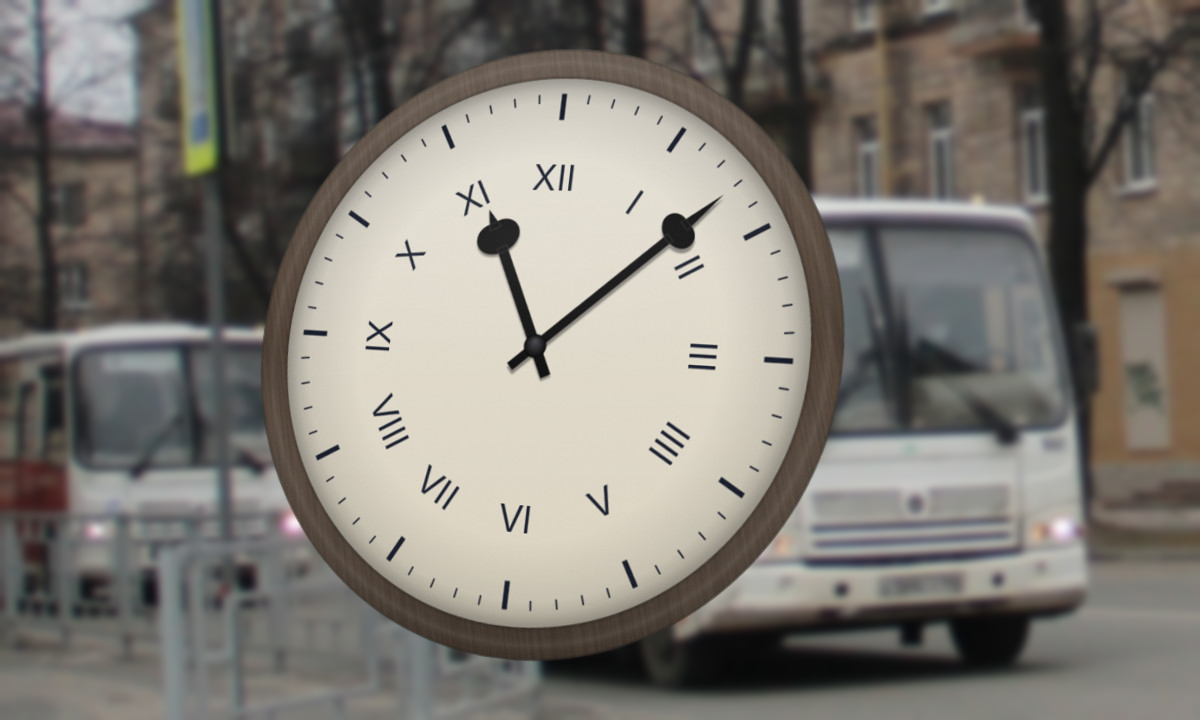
11:08
